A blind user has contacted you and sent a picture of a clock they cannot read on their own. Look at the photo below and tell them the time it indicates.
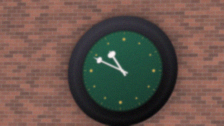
10:49
